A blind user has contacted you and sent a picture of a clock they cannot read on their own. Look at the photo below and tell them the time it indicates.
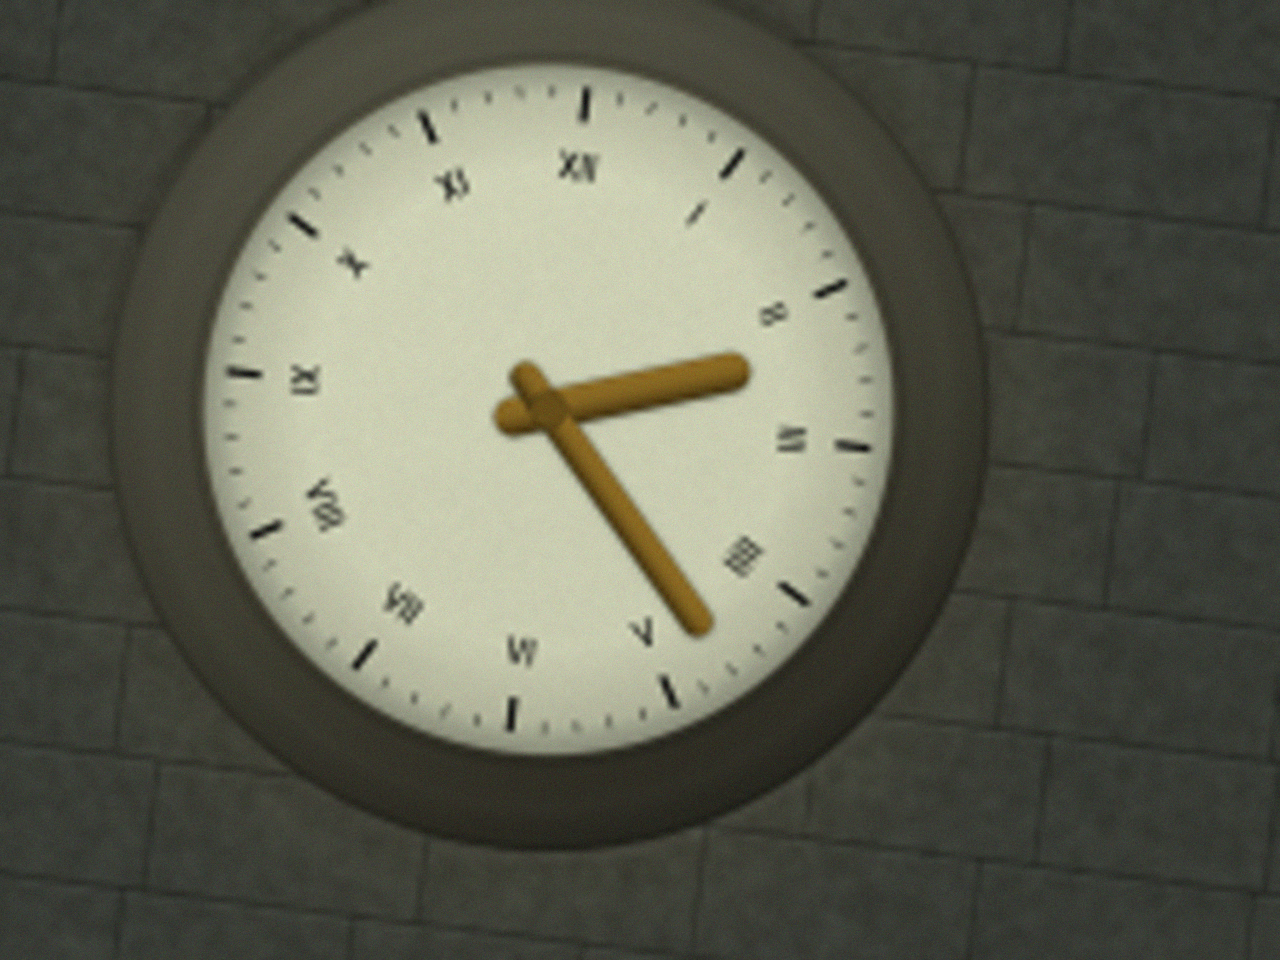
2:23
